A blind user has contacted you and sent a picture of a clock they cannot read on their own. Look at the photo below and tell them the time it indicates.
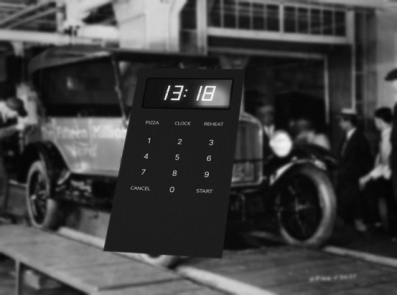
13:18
